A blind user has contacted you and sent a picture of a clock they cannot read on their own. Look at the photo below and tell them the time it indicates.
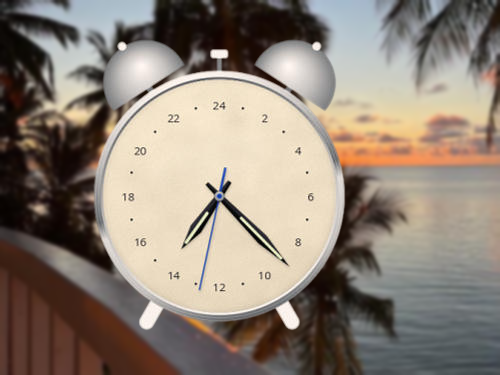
14:22:32
